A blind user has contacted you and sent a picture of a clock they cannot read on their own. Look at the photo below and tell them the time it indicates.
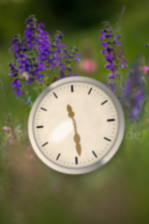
11:29
